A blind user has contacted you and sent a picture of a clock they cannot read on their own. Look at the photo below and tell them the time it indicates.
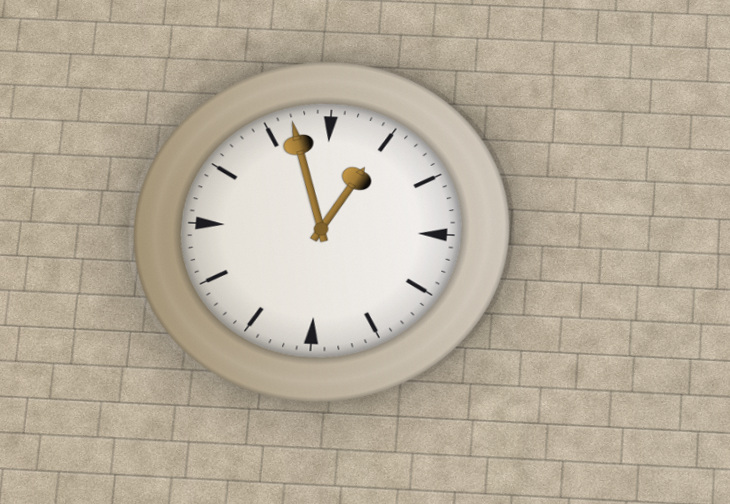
12:57
